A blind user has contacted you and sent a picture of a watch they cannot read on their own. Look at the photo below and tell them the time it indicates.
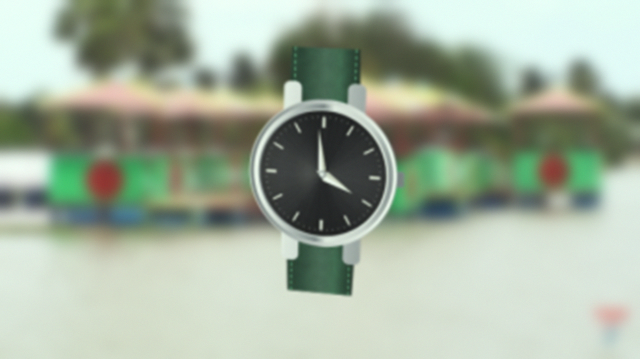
3:59
